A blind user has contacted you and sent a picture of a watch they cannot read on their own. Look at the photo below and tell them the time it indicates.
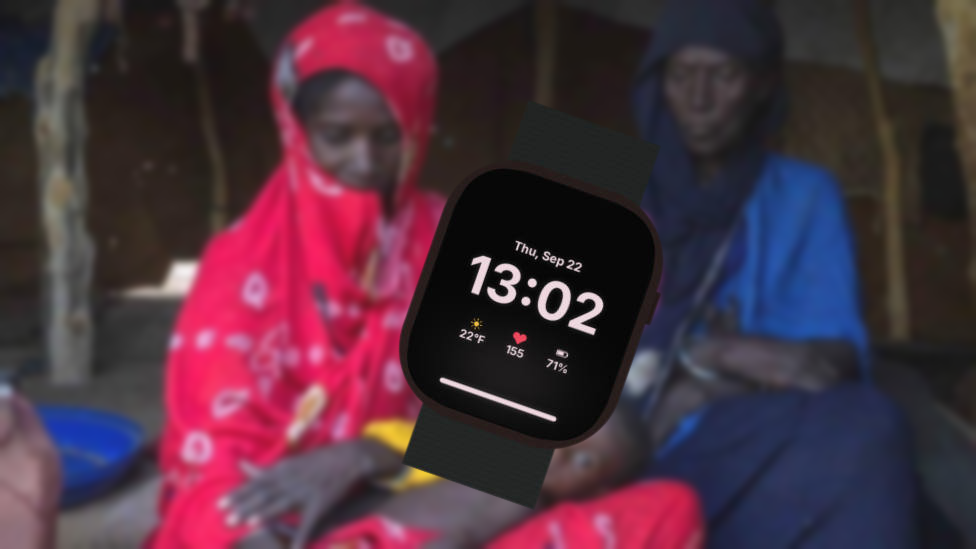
13:02
